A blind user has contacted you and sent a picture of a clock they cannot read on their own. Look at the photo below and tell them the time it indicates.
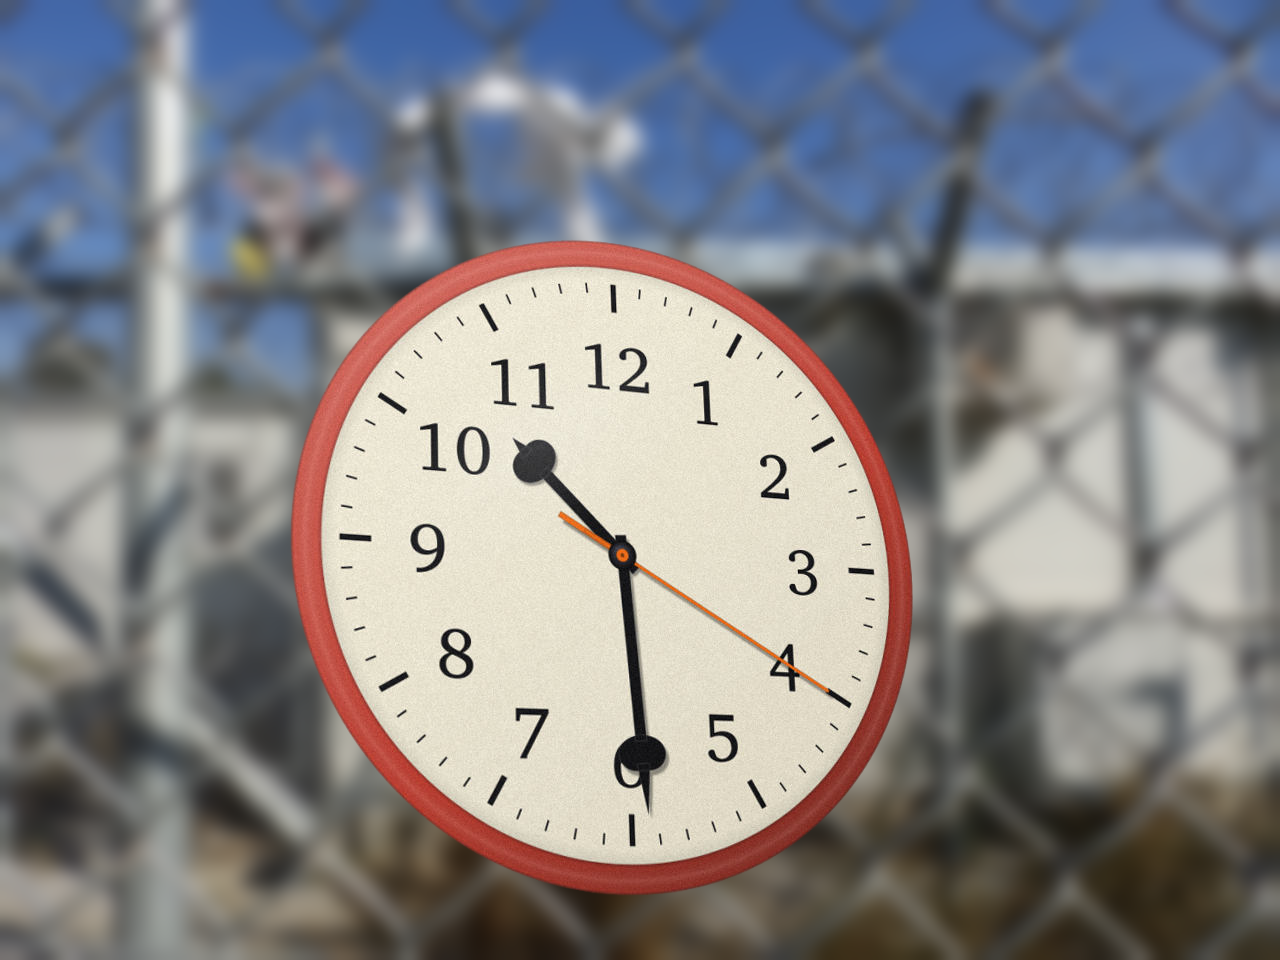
10:29:20
